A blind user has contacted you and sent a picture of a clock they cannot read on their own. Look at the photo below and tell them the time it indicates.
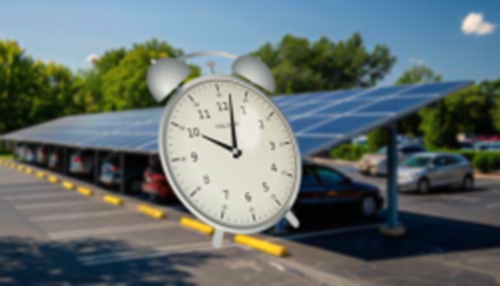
10:02
